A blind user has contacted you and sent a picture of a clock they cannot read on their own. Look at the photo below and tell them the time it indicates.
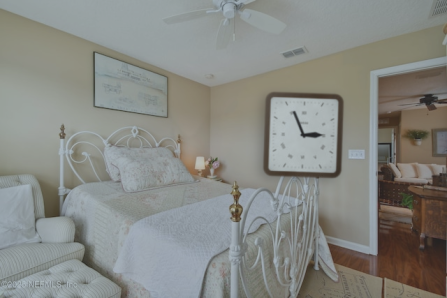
2:56
